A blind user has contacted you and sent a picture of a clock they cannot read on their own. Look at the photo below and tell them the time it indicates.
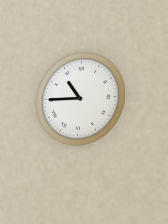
10:45
